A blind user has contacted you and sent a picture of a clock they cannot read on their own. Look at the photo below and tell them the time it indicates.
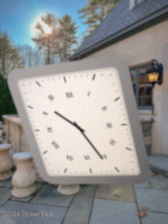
10:26
